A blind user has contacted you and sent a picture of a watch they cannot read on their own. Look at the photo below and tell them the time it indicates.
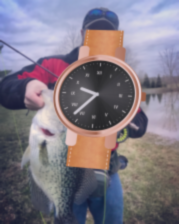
9:37
